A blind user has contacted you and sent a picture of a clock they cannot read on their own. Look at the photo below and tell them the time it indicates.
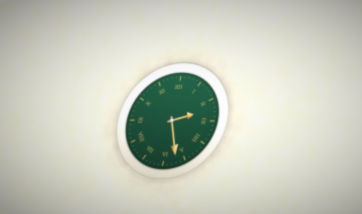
2:27
